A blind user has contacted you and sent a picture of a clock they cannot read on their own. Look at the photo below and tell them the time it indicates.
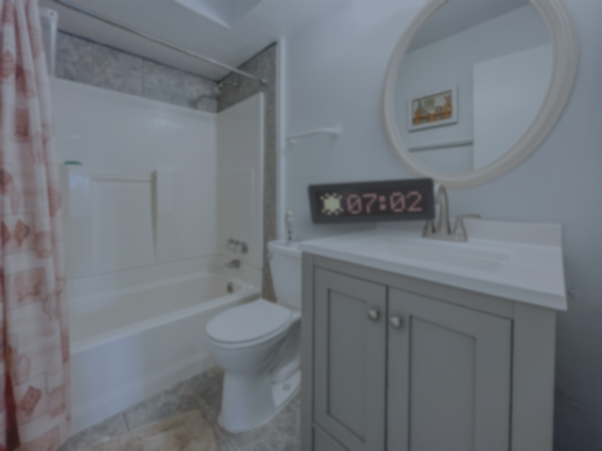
7:02
